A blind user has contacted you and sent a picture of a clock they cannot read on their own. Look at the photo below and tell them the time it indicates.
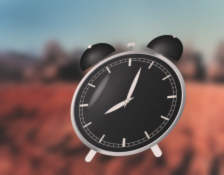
8:03
